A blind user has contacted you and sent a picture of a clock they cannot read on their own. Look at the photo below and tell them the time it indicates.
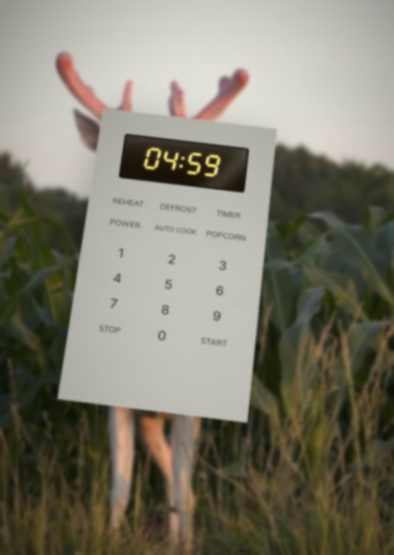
4:59
